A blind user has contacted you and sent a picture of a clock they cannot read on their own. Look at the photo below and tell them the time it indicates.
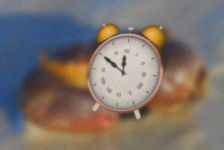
11:50
